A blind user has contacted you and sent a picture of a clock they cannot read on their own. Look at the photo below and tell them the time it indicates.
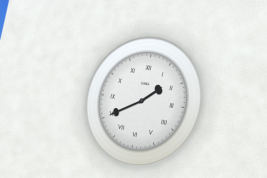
1:40
